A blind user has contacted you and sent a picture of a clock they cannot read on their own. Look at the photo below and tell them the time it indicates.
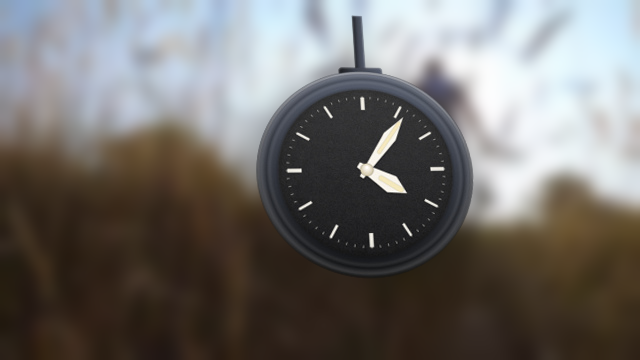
4:06
